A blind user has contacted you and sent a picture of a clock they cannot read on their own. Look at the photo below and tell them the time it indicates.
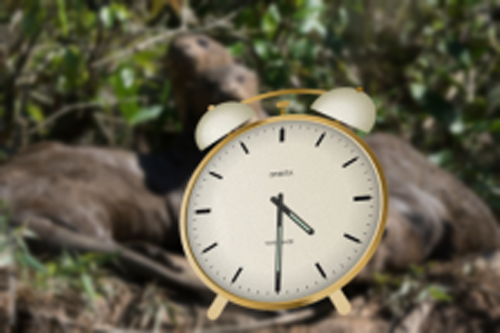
4:30
